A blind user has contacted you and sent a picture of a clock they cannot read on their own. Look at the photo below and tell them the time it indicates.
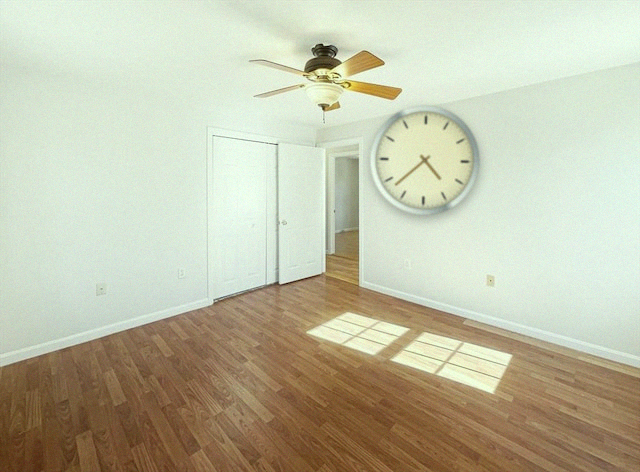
4:38
